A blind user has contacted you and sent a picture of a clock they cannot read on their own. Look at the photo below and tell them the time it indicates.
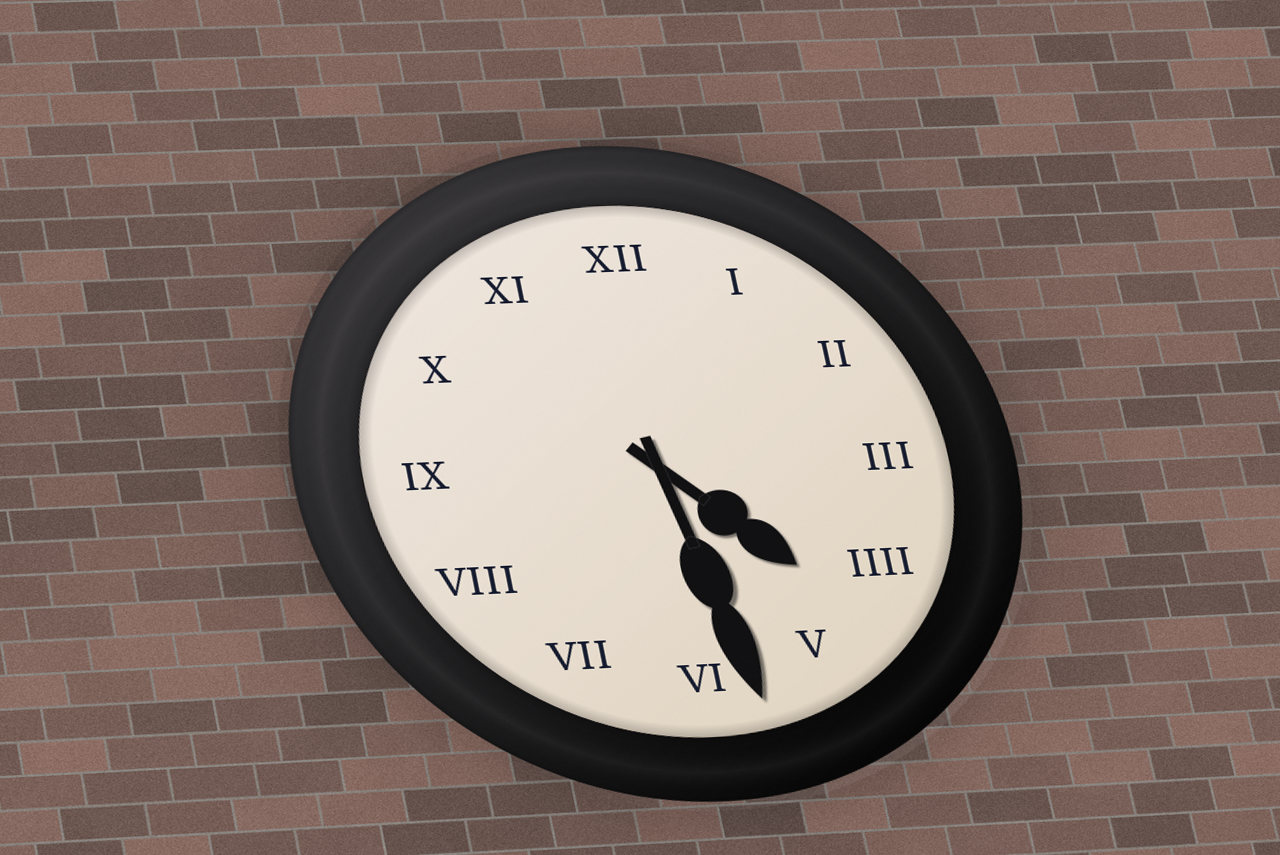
4:28
